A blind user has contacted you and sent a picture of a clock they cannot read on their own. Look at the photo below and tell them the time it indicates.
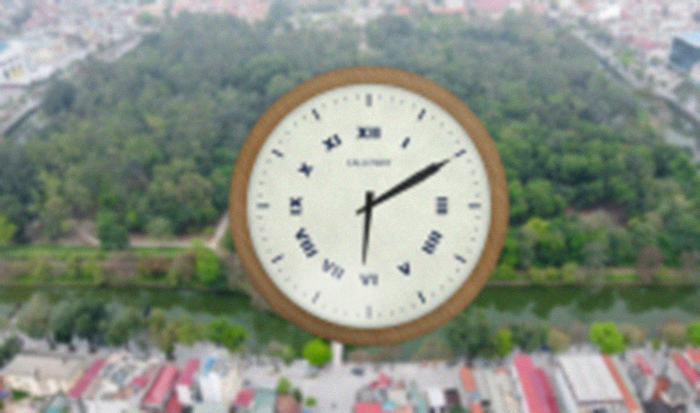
6:10
